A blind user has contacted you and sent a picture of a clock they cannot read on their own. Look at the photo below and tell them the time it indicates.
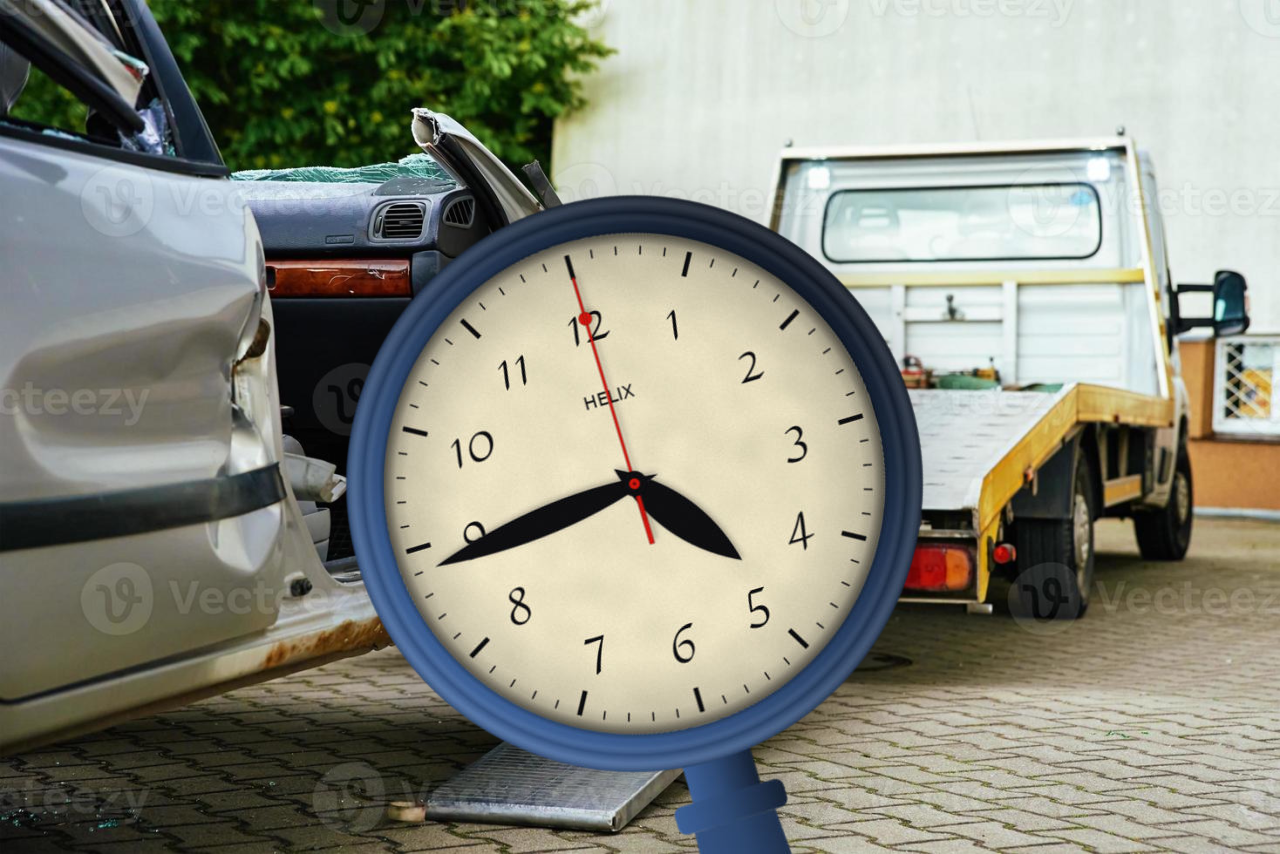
4:44:00
